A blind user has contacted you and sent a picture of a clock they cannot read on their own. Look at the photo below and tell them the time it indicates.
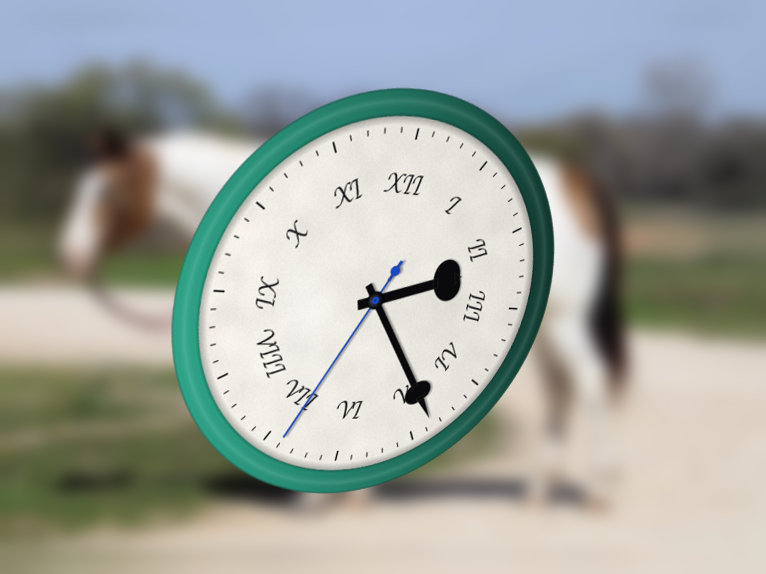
2:23:34
